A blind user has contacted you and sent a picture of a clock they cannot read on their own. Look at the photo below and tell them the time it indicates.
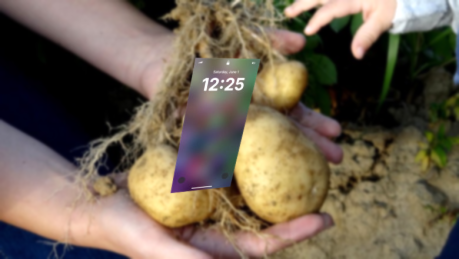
12:25
